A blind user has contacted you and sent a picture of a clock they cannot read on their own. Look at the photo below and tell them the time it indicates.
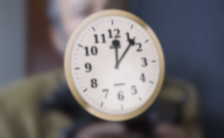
12:07
